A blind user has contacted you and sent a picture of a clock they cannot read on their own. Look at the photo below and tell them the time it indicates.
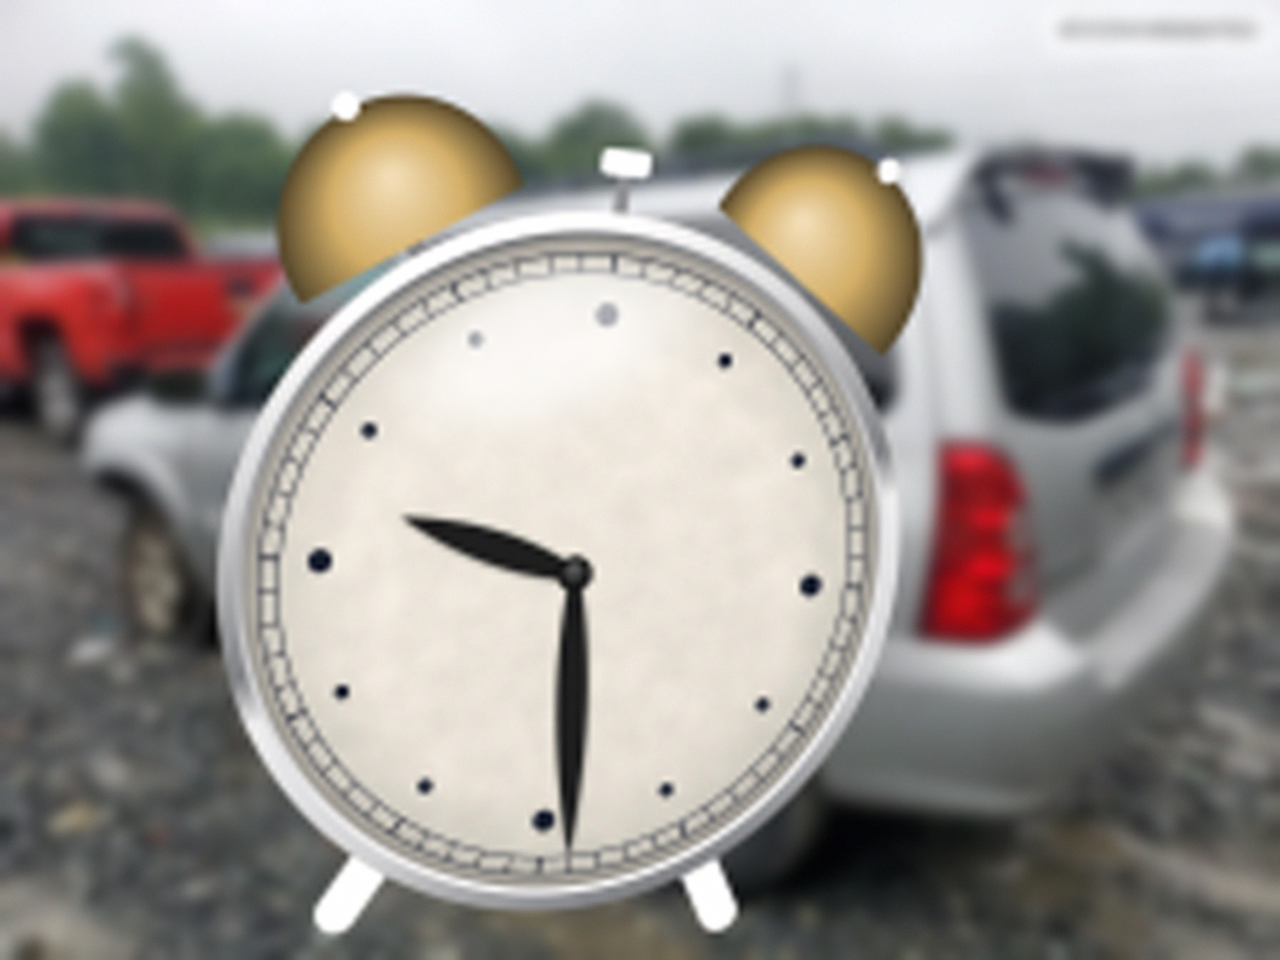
9:29
